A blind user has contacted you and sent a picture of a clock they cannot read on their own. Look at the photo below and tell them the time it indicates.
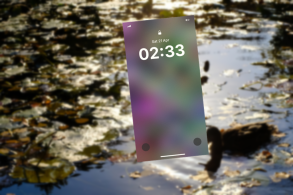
2:33
